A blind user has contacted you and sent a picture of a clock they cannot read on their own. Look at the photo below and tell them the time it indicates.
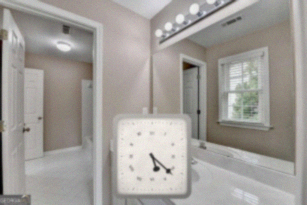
5:22
